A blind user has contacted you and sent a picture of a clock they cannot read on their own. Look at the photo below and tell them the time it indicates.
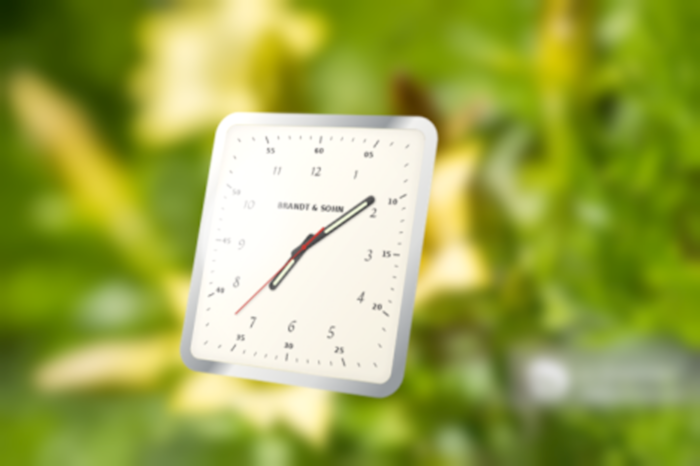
7:08:37
